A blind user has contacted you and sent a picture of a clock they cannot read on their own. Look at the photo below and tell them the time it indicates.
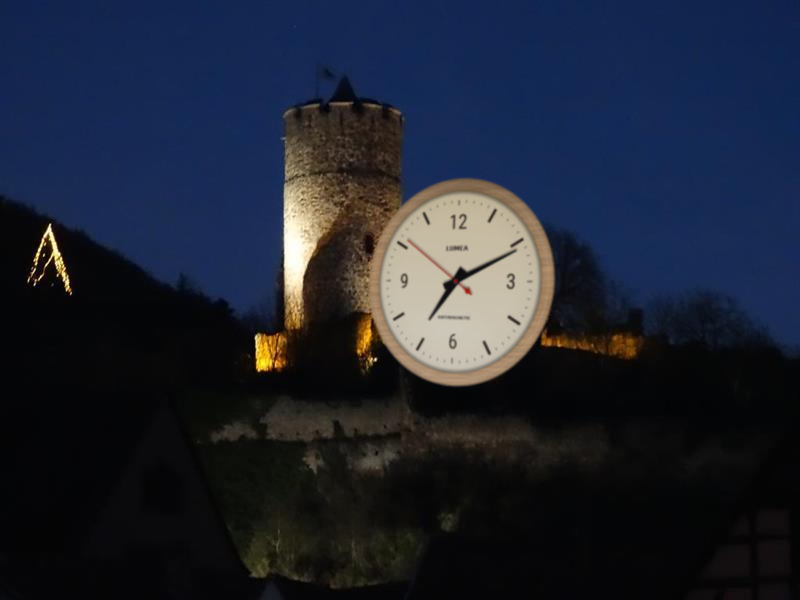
7:10:51
